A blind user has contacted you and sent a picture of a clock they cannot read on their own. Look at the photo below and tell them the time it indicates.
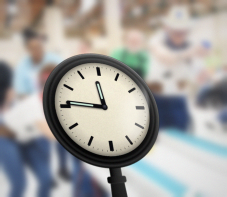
11:46
